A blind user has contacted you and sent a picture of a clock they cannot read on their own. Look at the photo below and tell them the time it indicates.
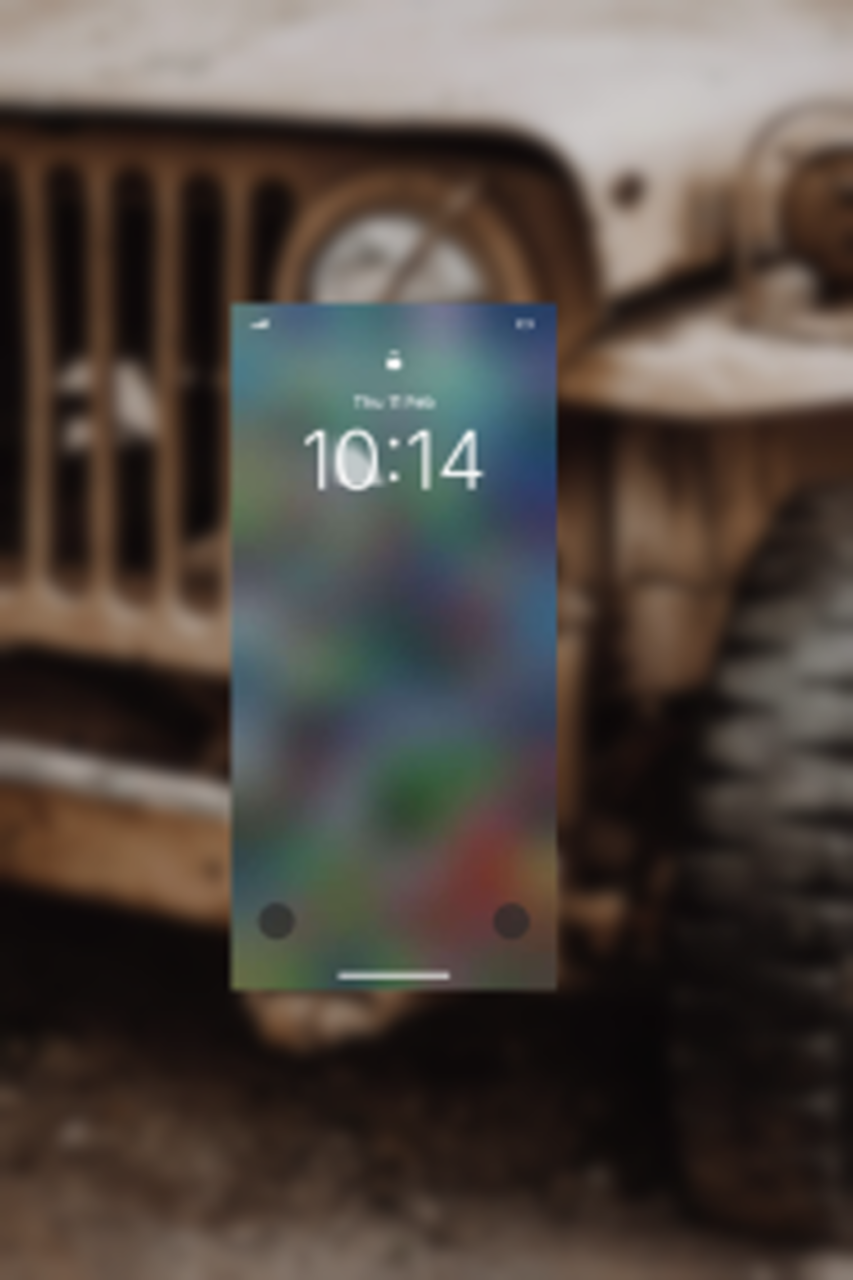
10:14
